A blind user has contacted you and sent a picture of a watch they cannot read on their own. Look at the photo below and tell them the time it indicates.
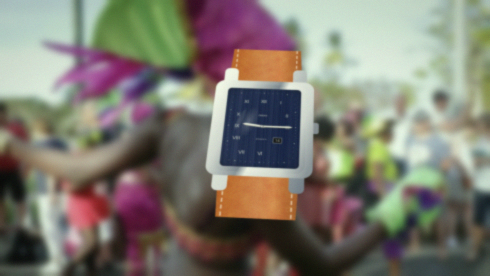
9:15
